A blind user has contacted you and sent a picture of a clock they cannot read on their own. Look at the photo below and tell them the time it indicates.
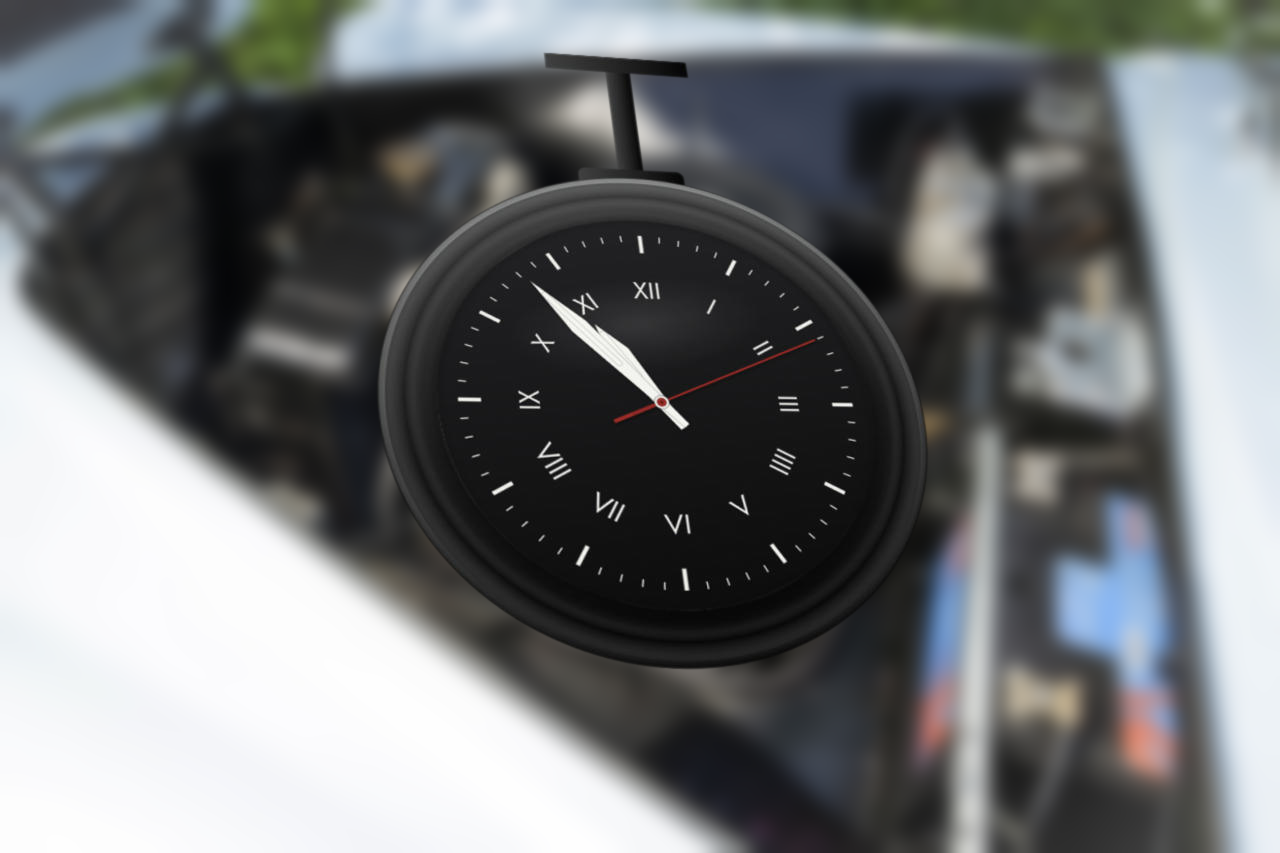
10:53:11
